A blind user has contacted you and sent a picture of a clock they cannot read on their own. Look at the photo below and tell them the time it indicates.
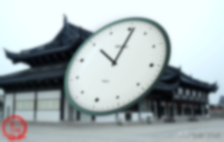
10:01
